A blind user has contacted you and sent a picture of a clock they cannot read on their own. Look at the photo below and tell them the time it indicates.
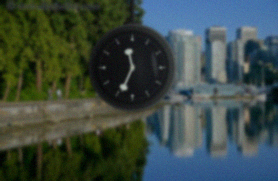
11:34
